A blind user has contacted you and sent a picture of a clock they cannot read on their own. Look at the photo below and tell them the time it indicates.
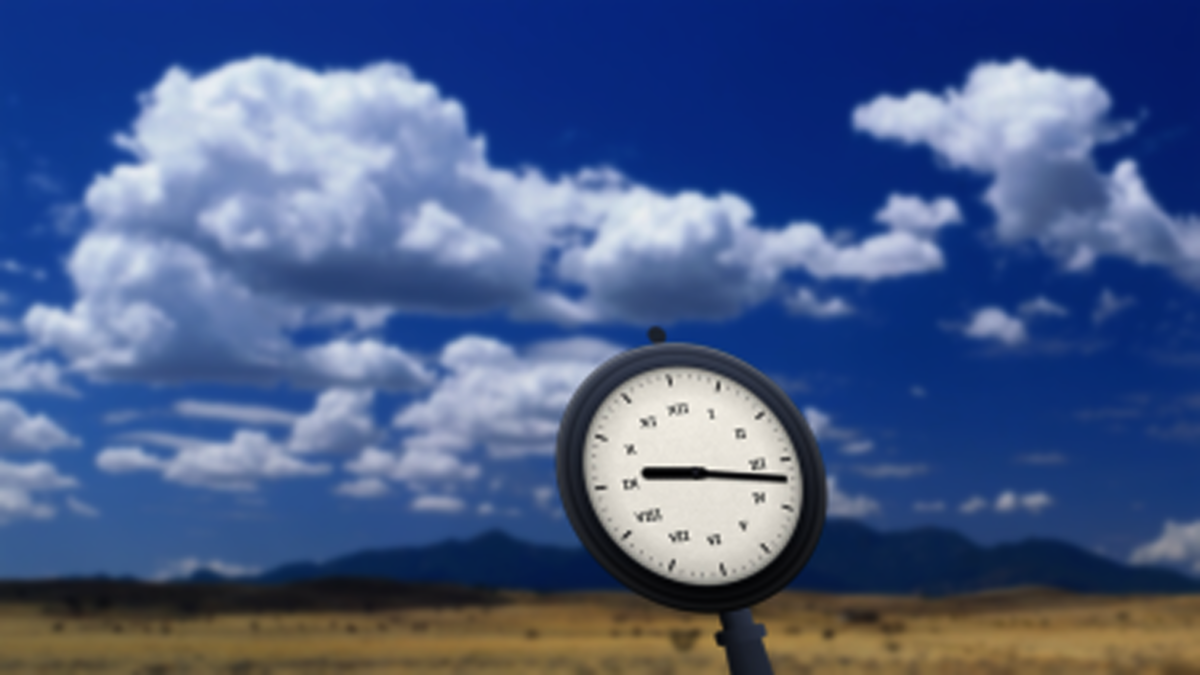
9:17
